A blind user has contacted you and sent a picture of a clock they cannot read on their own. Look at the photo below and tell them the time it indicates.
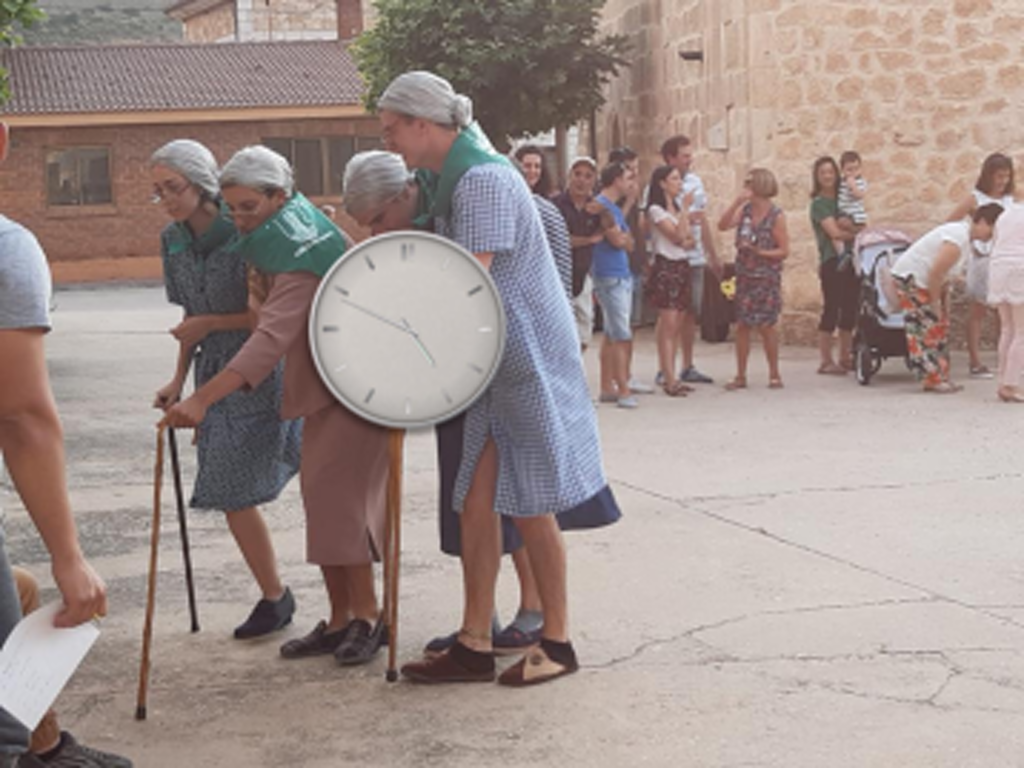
4:49
